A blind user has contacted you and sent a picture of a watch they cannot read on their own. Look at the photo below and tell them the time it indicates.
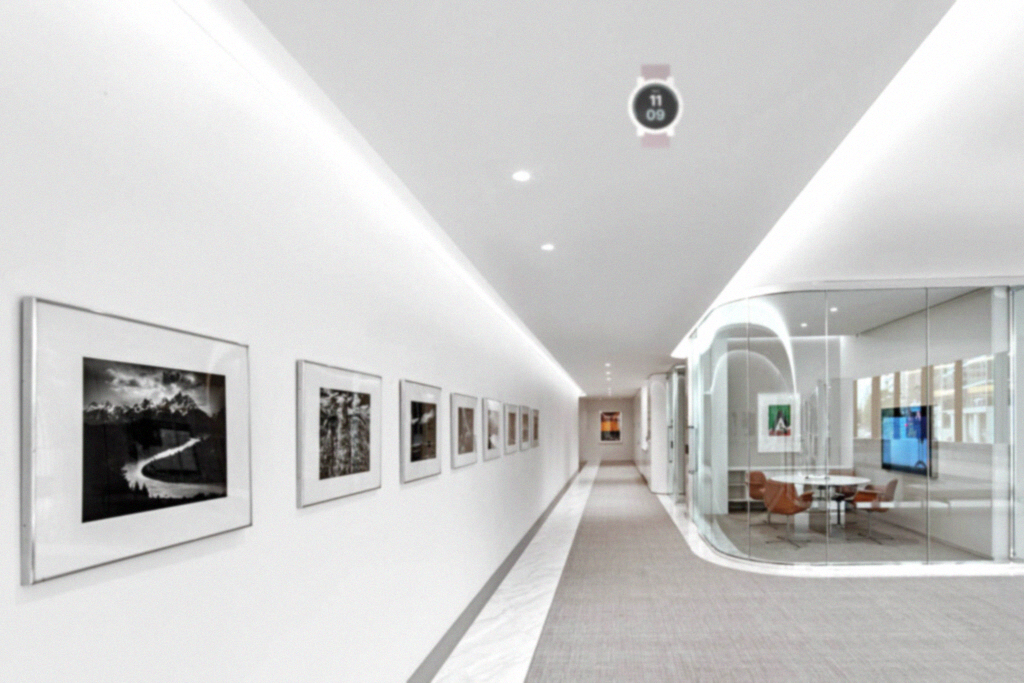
11:09
